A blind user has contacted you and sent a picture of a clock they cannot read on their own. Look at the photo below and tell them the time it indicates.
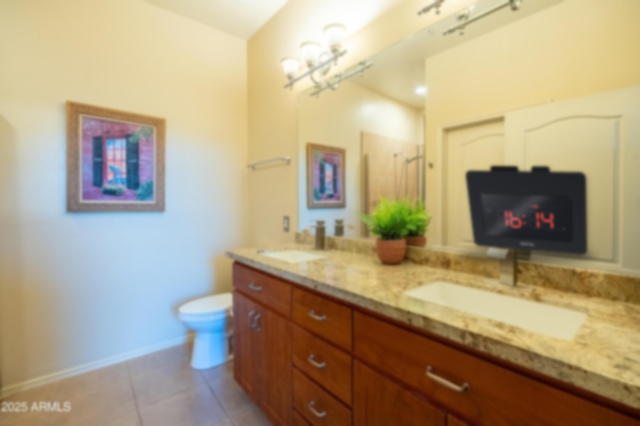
16:14
